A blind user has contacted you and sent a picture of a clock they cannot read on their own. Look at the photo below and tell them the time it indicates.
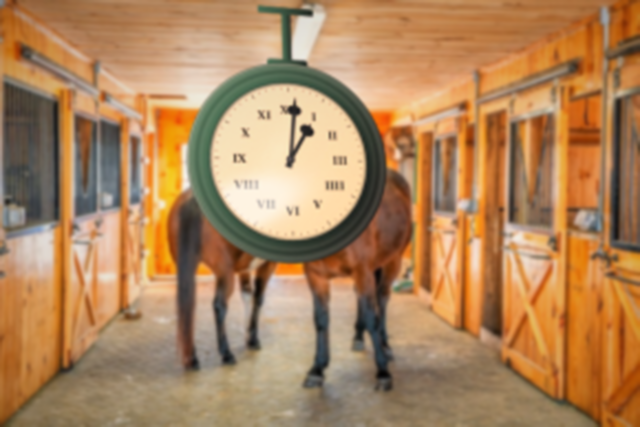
1:01
